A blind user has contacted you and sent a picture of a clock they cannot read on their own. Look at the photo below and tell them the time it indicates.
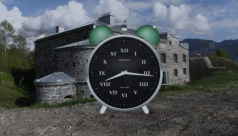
8:16
